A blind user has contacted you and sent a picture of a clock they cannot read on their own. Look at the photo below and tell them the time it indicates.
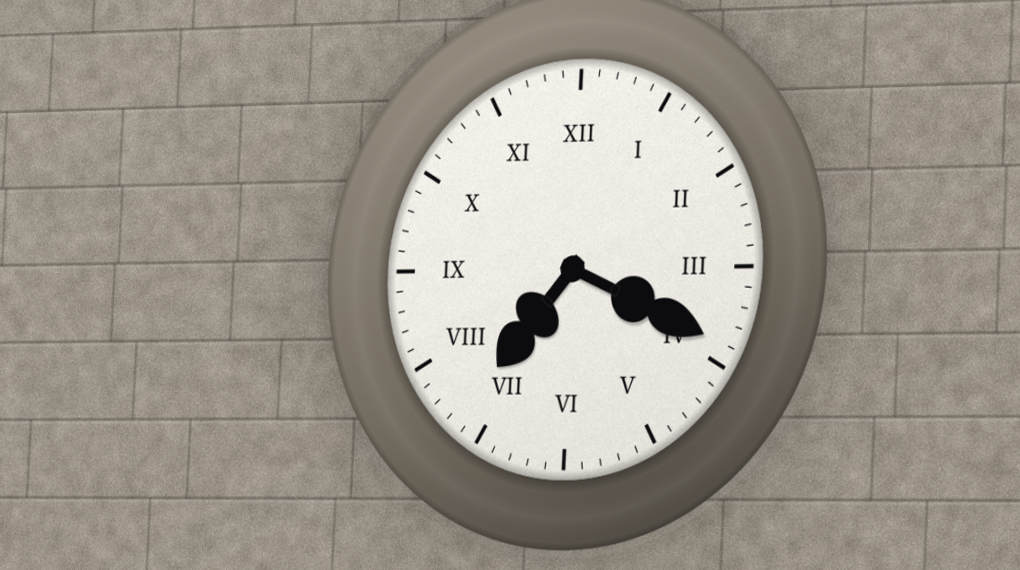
7:19
